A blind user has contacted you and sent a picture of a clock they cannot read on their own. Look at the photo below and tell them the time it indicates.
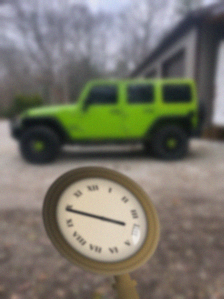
3:49
